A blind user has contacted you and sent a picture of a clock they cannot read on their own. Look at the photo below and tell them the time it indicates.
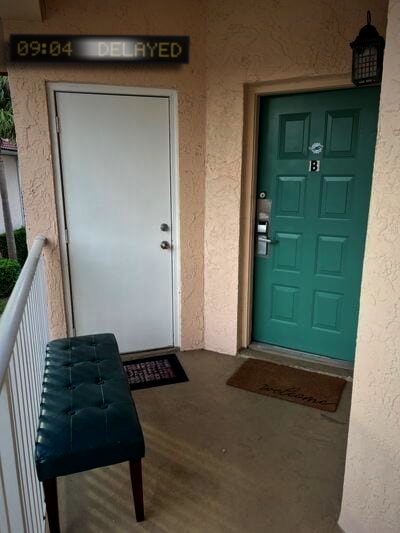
9:04
